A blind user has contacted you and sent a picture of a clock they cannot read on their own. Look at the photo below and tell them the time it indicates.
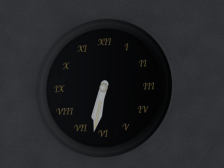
6:32
